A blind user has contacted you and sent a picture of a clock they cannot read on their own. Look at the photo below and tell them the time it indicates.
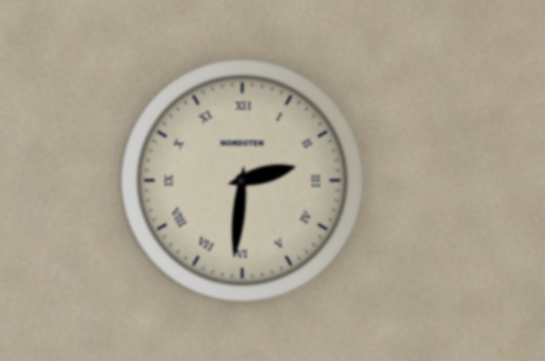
2:31
